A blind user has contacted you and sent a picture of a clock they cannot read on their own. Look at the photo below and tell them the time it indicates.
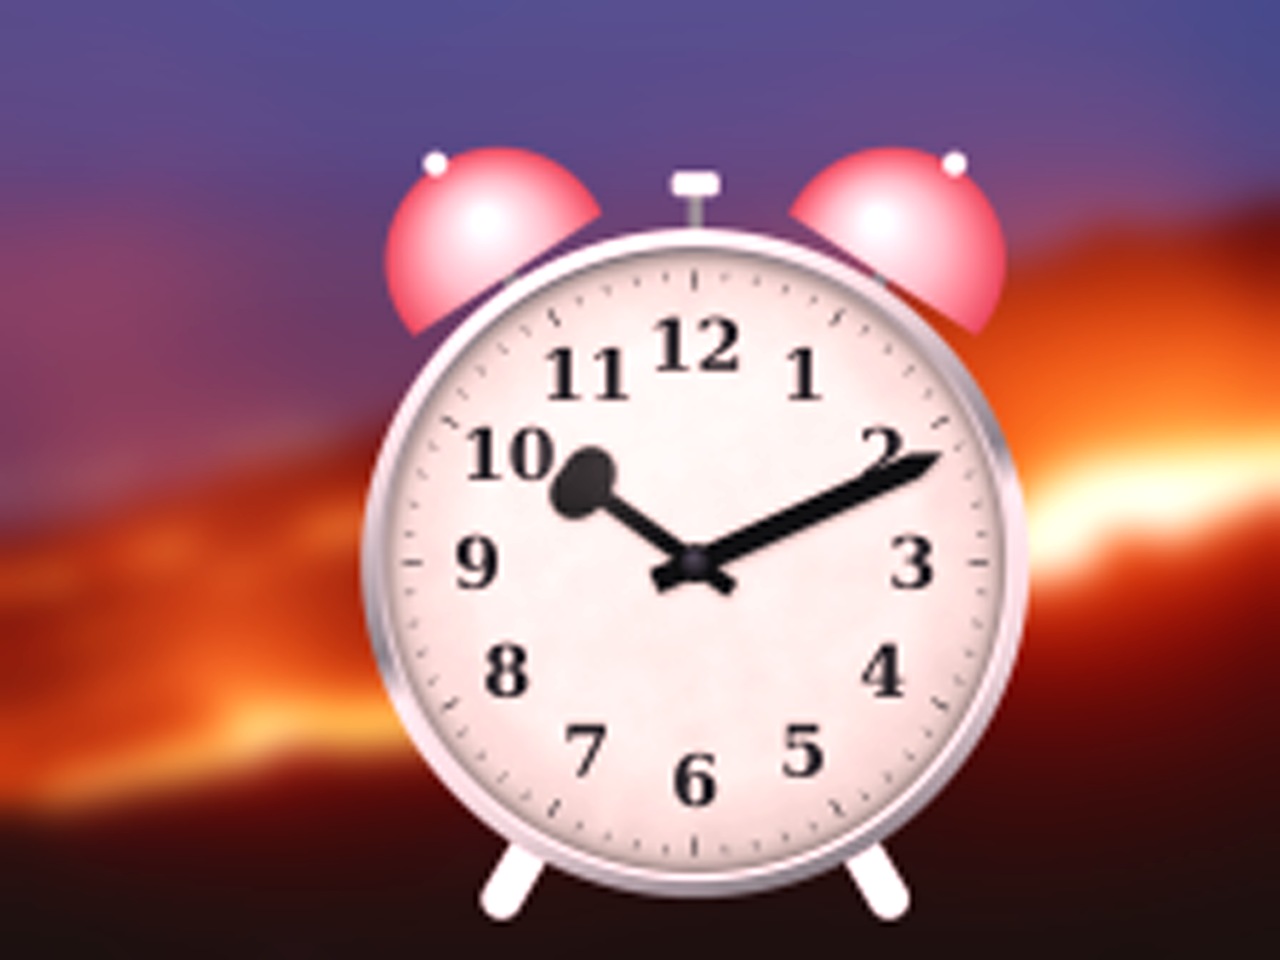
10:11
